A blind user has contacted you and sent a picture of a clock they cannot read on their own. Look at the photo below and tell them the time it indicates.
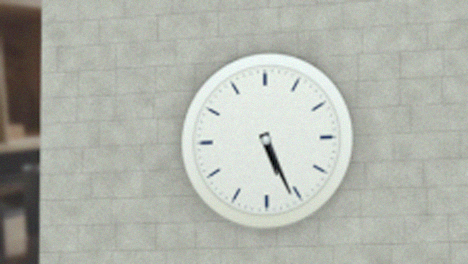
5:26
